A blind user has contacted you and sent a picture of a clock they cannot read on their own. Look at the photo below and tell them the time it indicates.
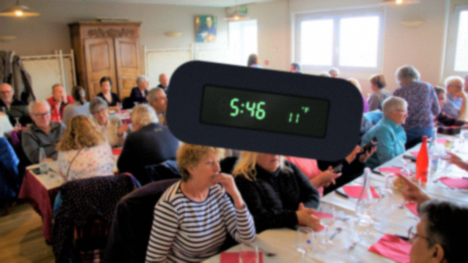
5:46
